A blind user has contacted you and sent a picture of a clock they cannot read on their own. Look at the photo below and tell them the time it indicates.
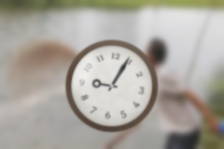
9:04
